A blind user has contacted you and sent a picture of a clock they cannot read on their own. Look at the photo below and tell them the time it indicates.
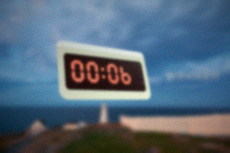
0:06
